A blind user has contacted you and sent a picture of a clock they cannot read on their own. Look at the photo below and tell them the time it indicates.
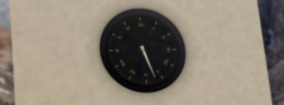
5:27
